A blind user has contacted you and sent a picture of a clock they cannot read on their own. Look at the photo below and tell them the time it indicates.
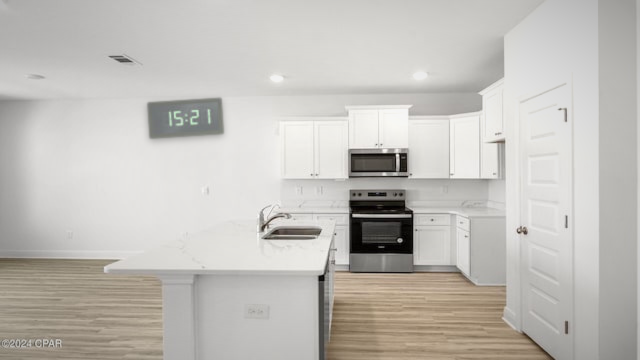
15:21
